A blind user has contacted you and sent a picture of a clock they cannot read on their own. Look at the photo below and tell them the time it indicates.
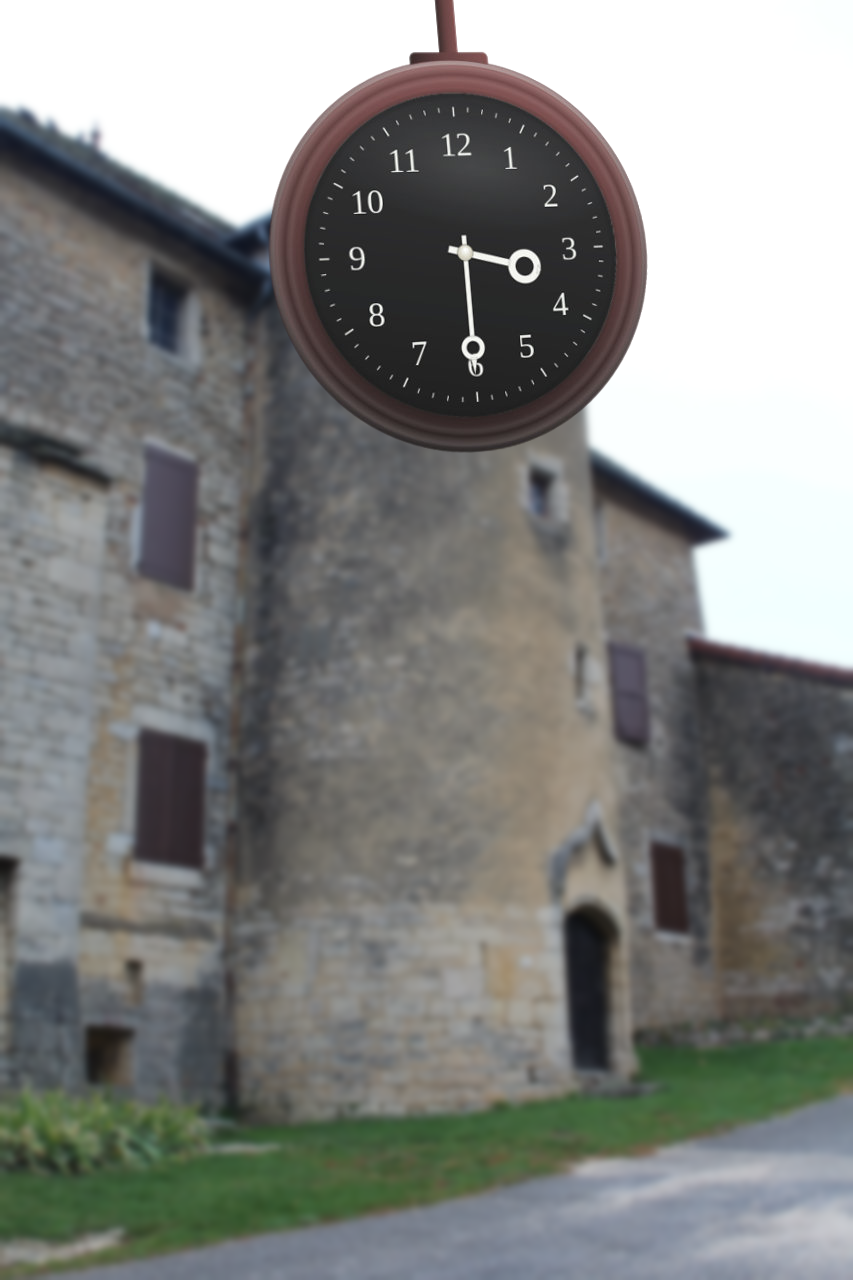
3:30
